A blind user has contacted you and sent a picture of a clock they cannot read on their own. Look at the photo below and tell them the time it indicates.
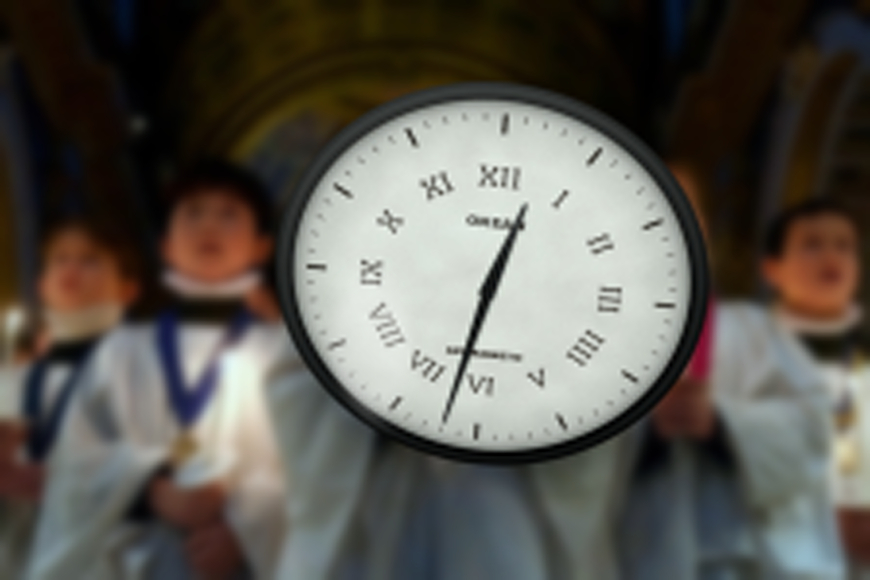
12:32
